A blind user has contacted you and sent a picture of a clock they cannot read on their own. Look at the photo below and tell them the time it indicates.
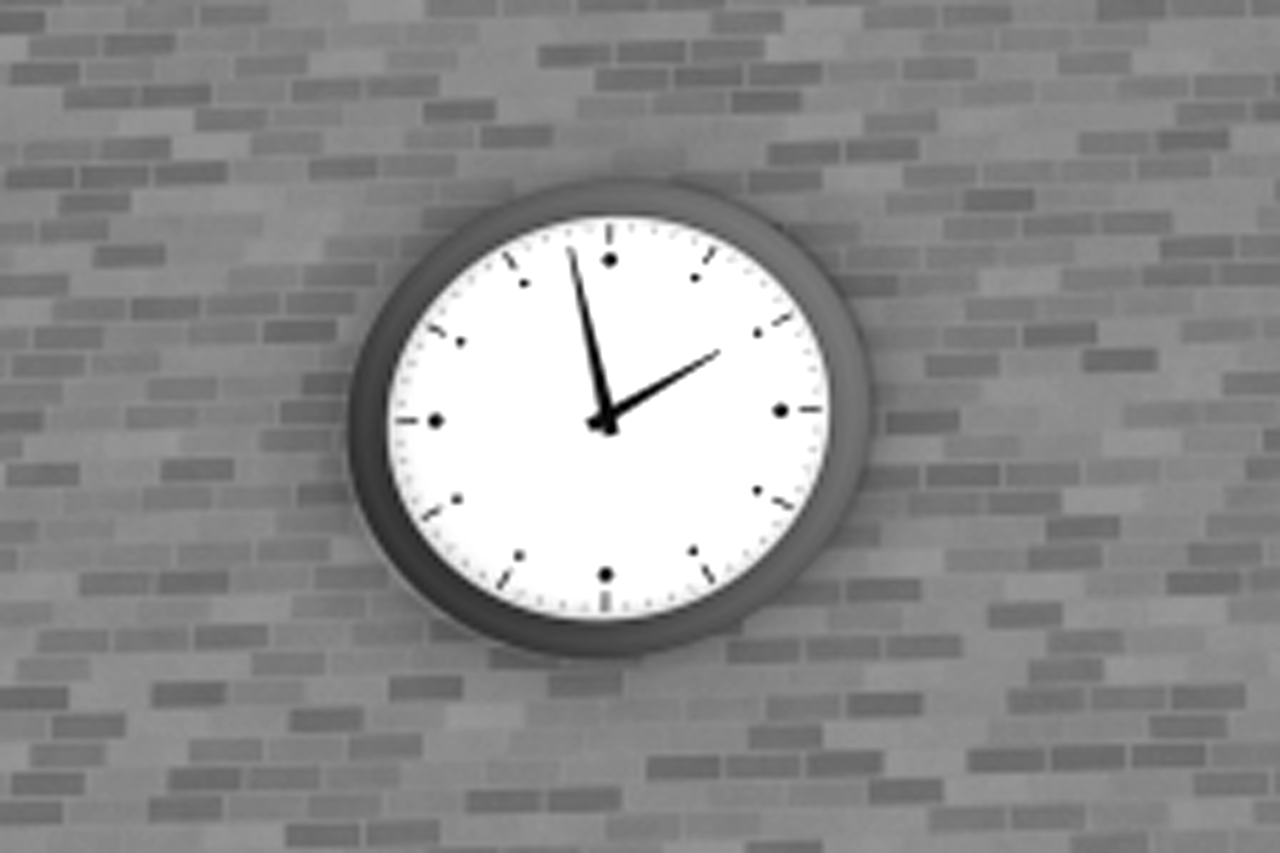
1:58
